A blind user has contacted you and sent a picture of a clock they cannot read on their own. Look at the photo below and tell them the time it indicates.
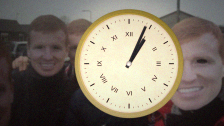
1:04
